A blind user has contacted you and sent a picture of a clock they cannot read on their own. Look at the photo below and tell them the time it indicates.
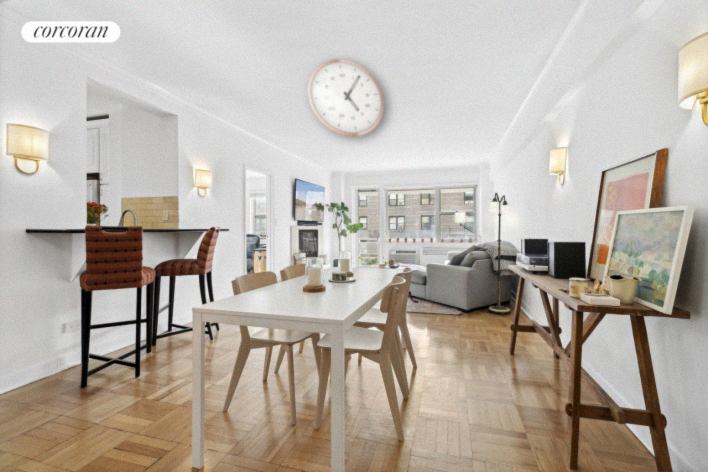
5:07
